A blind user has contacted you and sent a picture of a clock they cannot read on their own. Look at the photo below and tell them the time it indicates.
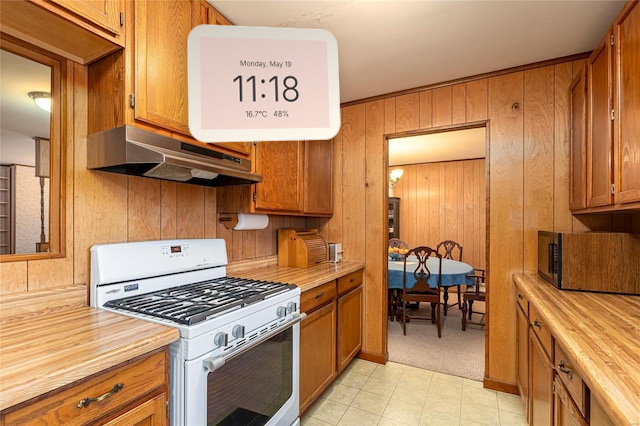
11:18
